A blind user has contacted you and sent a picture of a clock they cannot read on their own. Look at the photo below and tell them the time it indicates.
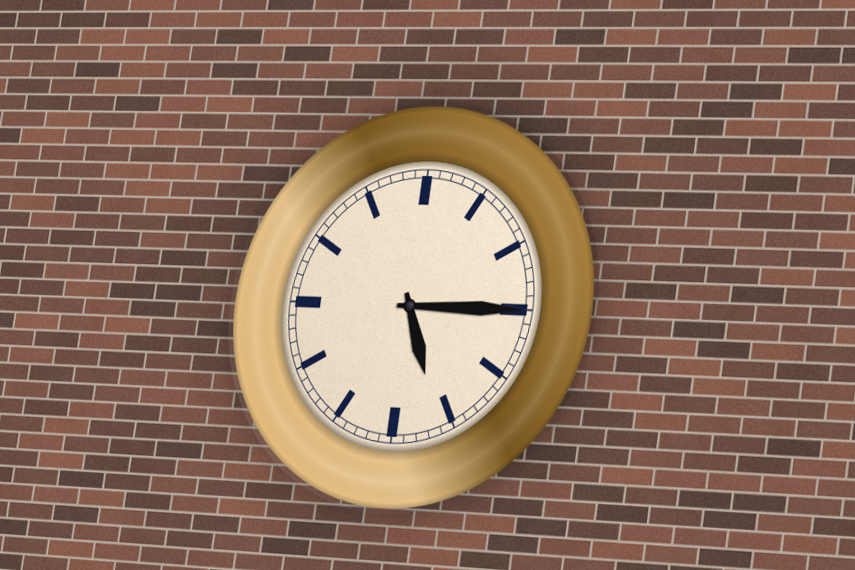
5:15
